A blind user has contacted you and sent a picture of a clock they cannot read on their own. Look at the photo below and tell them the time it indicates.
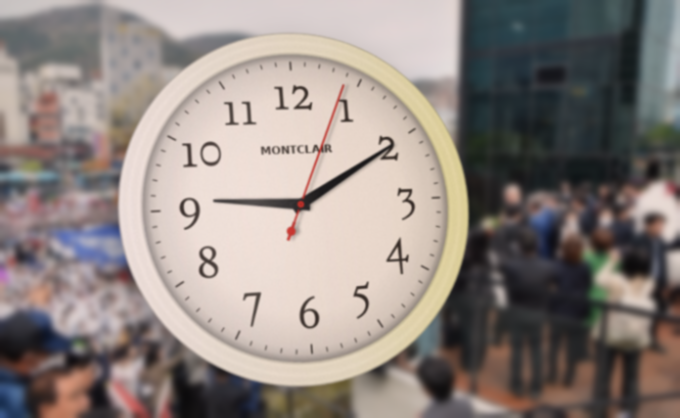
9:10:04
